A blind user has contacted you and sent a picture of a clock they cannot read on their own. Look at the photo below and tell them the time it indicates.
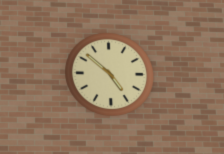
4:52
